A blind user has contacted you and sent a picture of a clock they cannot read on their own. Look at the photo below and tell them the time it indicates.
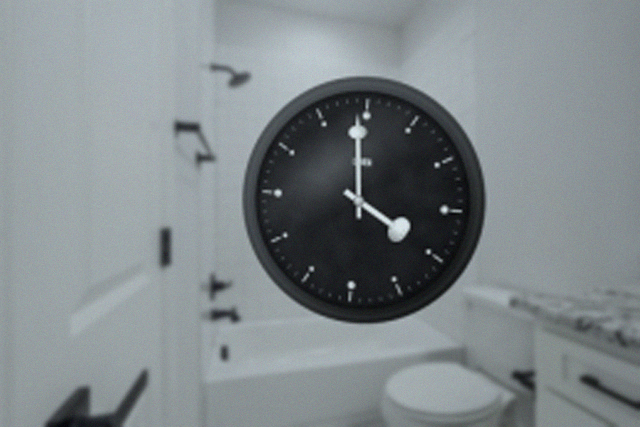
3:59
